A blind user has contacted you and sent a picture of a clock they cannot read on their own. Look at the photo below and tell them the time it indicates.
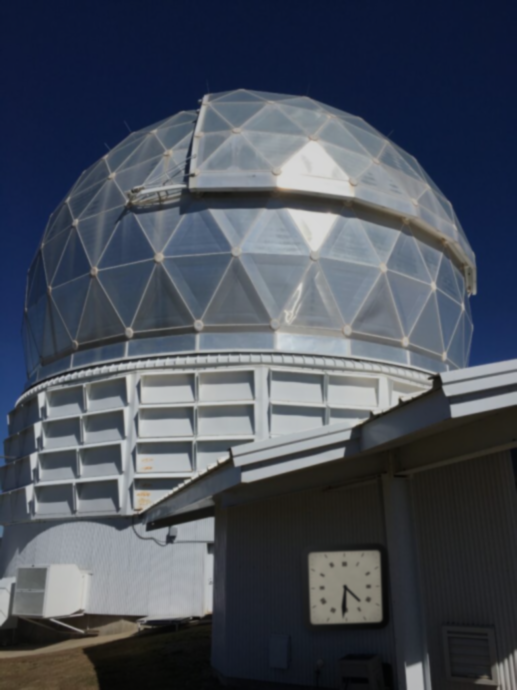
4:31
